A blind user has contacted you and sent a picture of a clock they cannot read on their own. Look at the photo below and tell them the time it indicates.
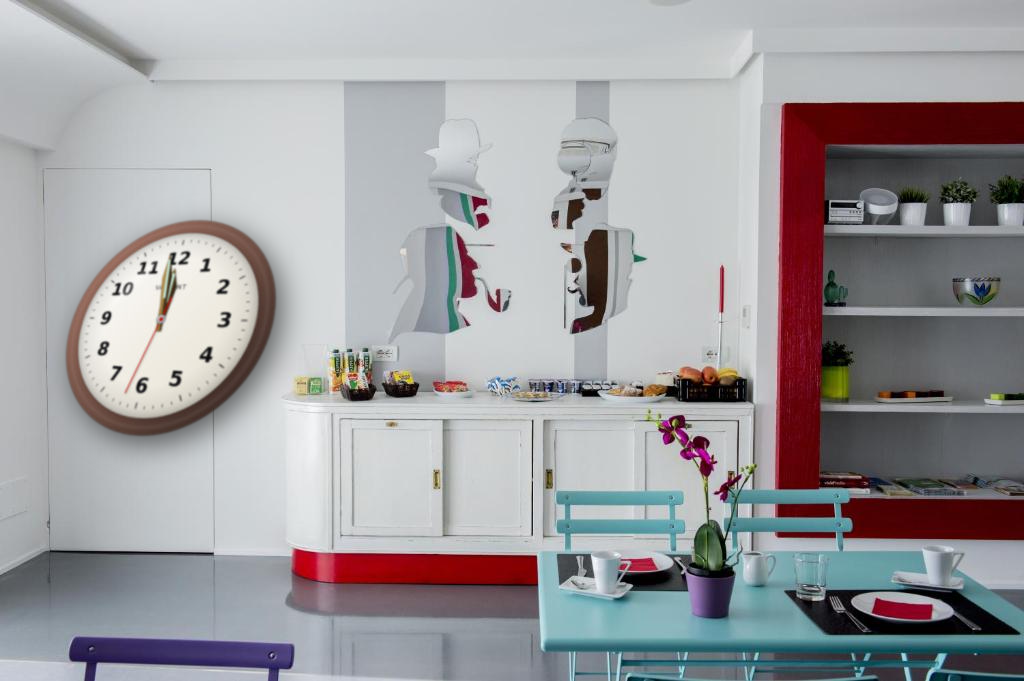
11:58:32
